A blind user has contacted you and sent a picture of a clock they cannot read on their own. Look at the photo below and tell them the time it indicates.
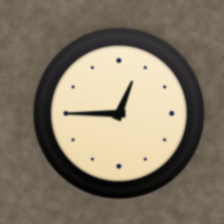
12:45
